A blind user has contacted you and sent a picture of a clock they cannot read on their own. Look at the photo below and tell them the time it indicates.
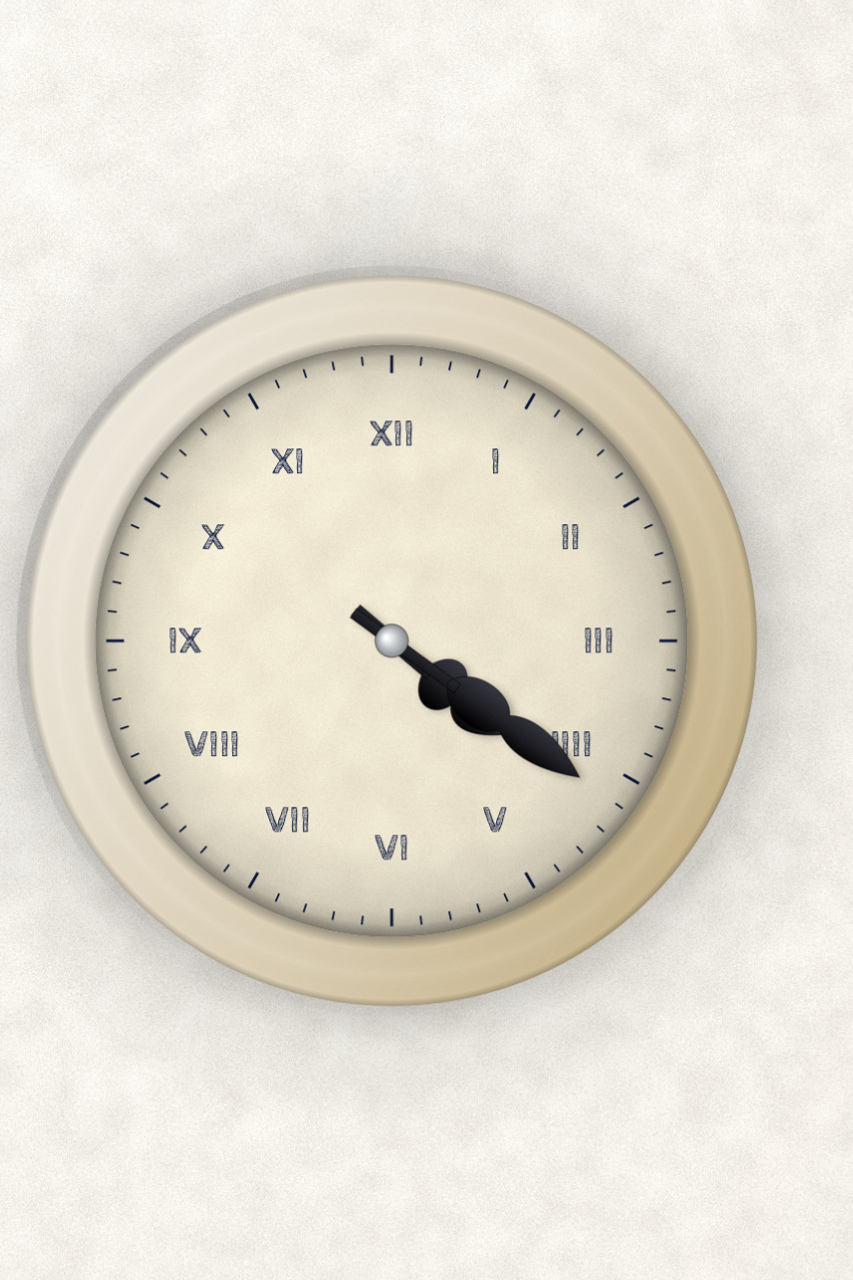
4:21
